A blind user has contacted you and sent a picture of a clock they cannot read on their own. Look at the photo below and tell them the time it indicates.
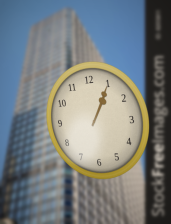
1:05
